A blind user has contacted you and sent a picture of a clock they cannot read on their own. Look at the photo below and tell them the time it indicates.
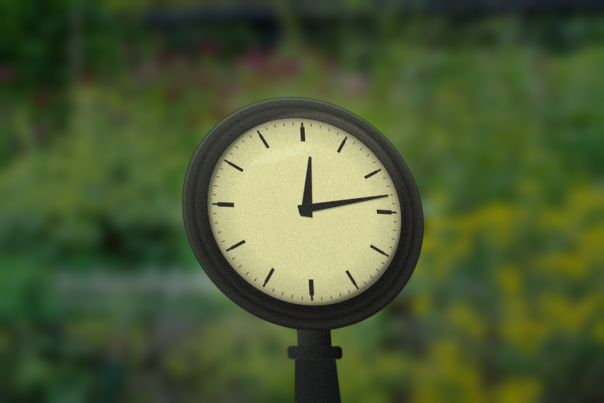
12:13
